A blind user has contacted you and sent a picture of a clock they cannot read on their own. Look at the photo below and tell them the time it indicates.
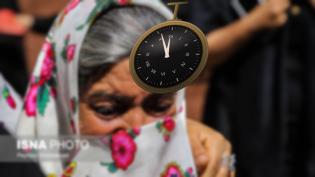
11:56
